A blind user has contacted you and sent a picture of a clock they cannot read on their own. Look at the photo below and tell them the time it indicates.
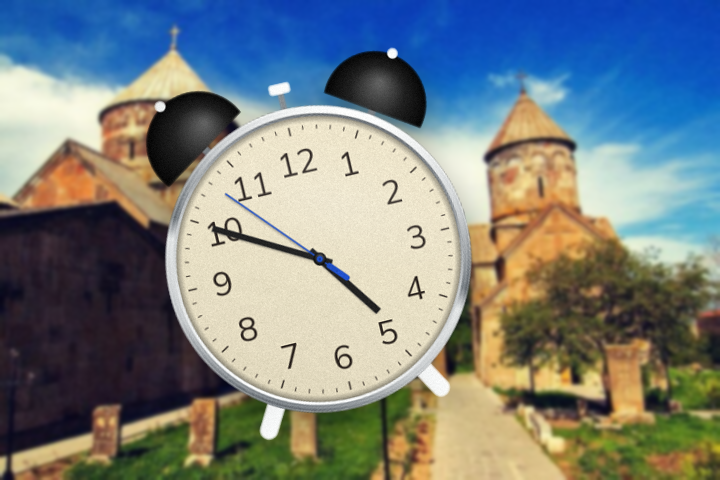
4:49:53
